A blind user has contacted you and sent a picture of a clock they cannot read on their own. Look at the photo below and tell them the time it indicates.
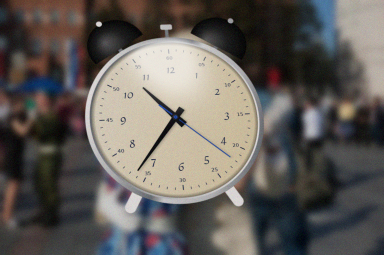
10:36:22
